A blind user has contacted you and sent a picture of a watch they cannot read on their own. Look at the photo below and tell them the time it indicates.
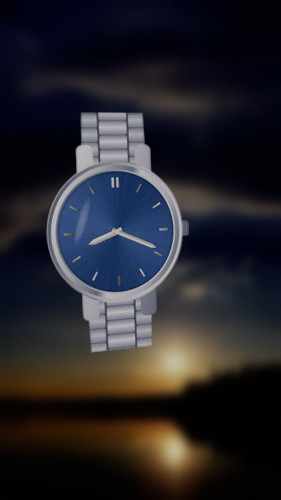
8:19
